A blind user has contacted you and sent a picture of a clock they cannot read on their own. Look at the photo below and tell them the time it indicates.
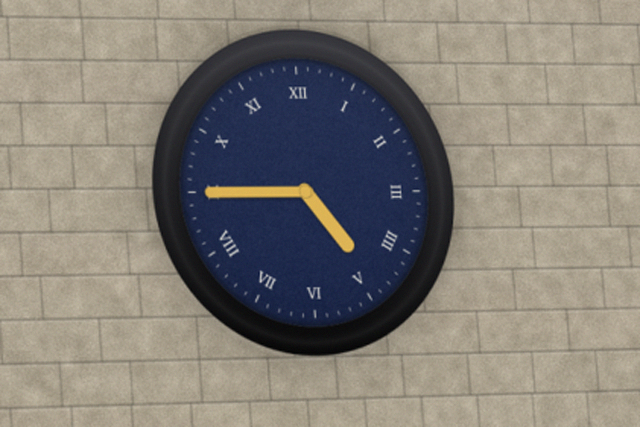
4:45
